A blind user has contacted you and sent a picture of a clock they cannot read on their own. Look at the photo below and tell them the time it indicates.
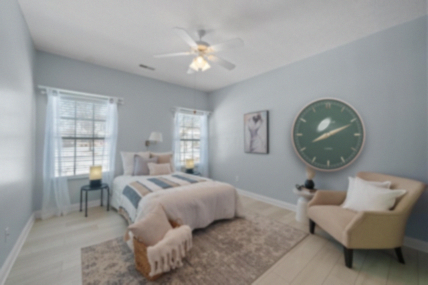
8:11
